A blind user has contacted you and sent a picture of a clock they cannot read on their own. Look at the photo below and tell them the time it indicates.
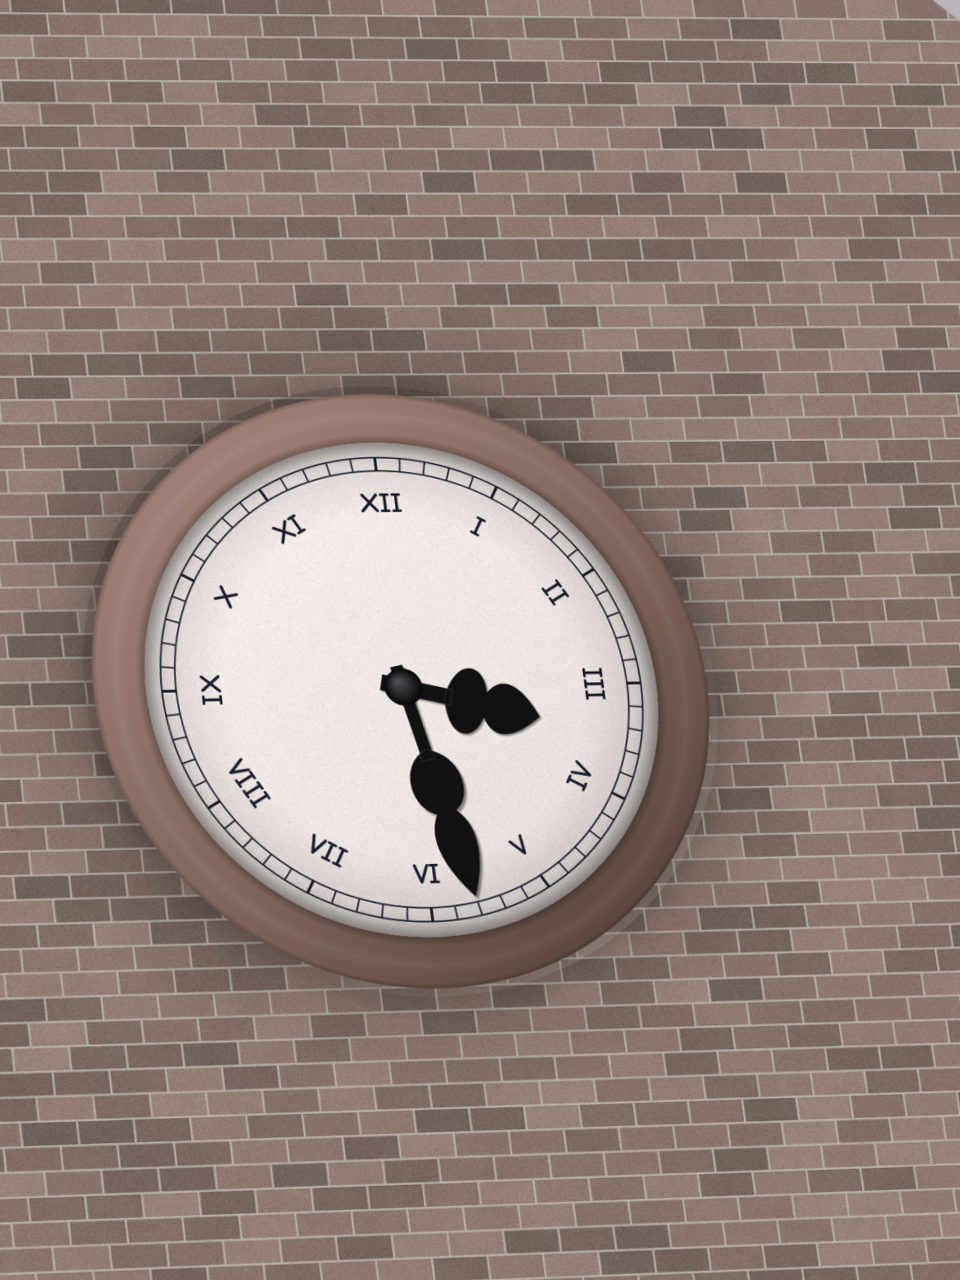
3:28
